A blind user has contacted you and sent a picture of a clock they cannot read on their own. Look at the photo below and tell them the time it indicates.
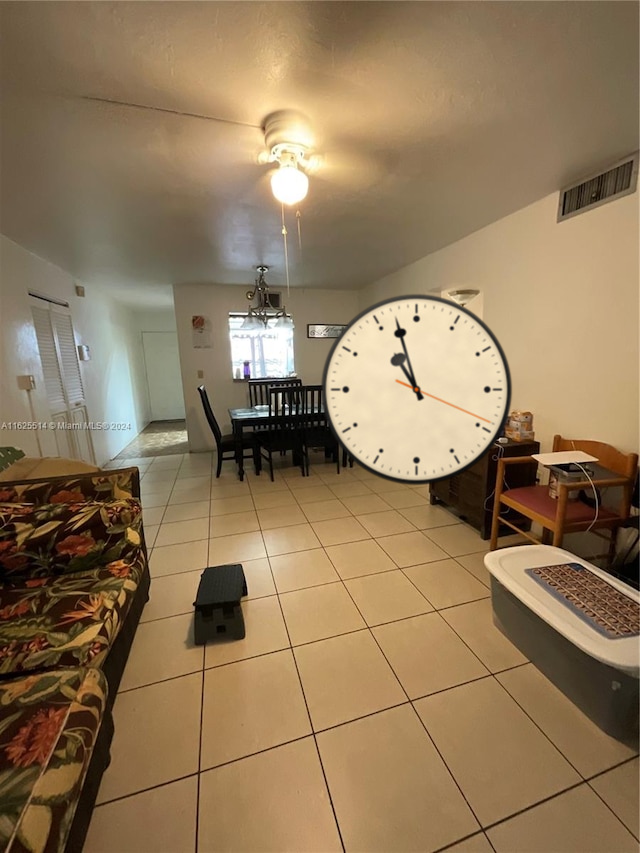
10:57:19
